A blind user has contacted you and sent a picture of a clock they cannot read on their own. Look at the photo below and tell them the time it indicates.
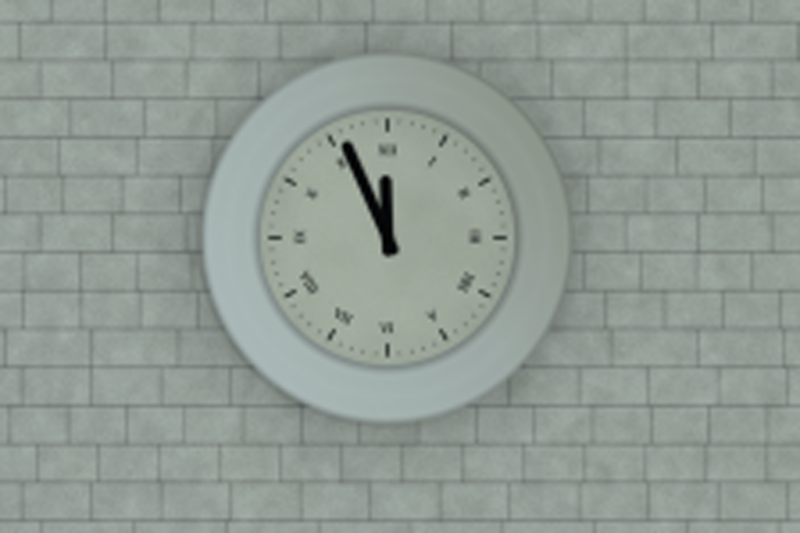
11:56
